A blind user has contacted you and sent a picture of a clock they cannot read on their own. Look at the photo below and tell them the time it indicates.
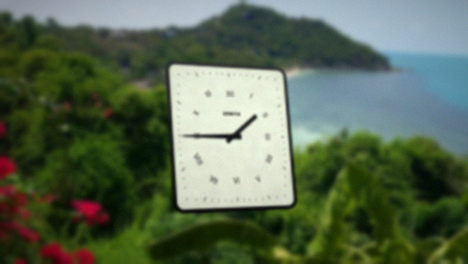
1:45
